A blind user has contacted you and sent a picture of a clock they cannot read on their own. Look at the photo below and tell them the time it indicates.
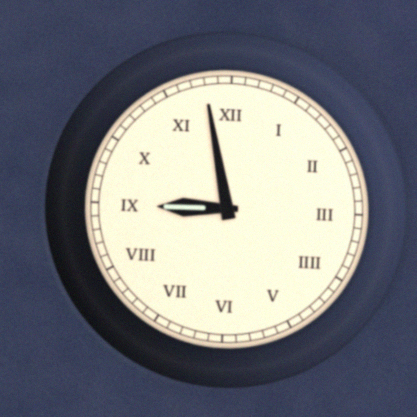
8:58
